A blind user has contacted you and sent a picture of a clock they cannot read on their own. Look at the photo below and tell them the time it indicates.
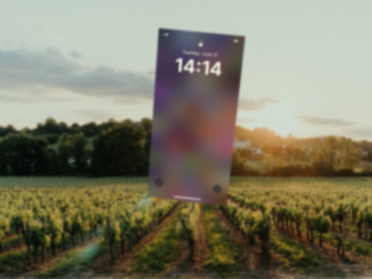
14:14
